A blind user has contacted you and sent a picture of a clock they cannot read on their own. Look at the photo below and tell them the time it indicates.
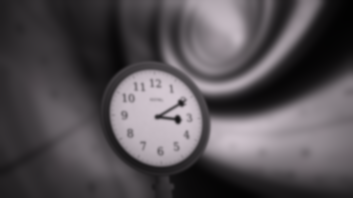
3:10
